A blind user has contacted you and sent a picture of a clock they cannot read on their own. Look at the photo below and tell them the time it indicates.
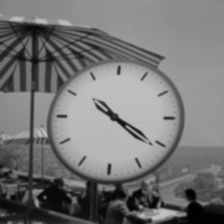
10:21
